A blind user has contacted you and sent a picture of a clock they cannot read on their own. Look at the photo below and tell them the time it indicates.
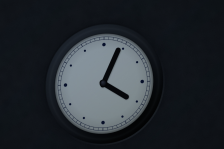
4:04
